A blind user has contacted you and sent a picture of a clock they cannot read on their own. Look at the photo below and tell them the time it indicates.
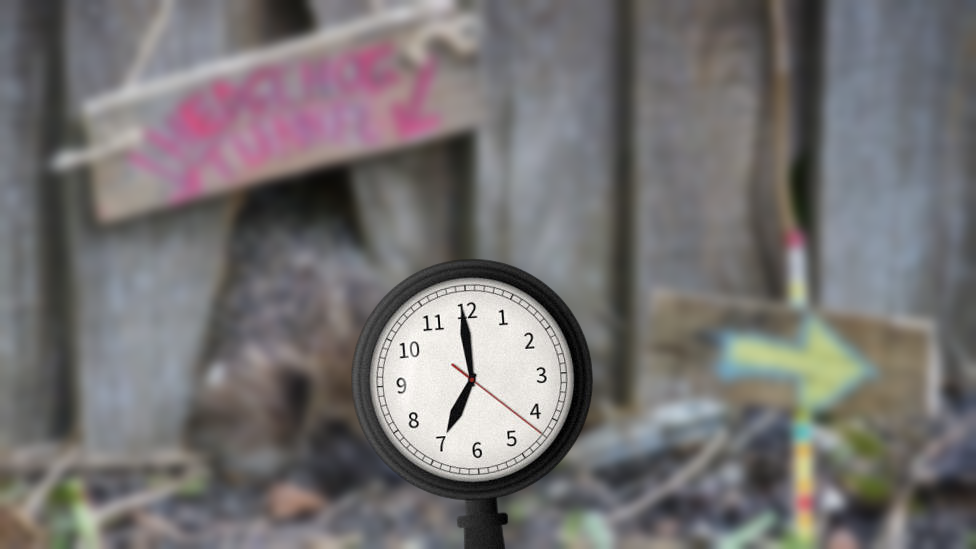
6:59:22
